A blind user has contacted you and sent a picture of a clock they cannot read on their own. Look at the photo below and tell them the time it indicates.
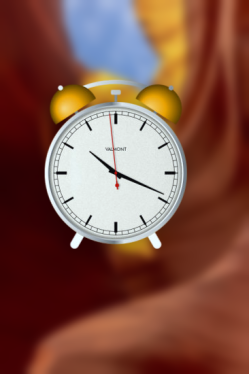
10:18:59
